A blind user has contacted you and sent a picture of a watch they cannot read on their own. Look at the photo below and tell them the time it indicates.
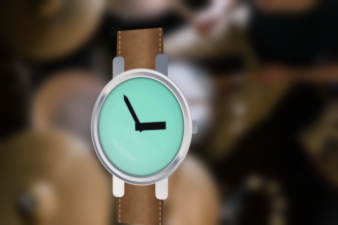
2:55
